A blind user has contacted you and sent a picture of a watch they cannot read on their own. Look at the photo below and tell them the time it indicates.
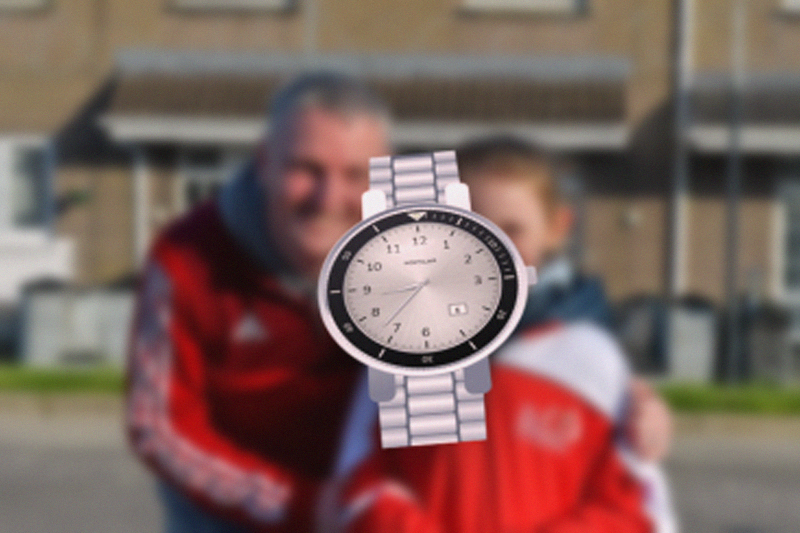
8:37
